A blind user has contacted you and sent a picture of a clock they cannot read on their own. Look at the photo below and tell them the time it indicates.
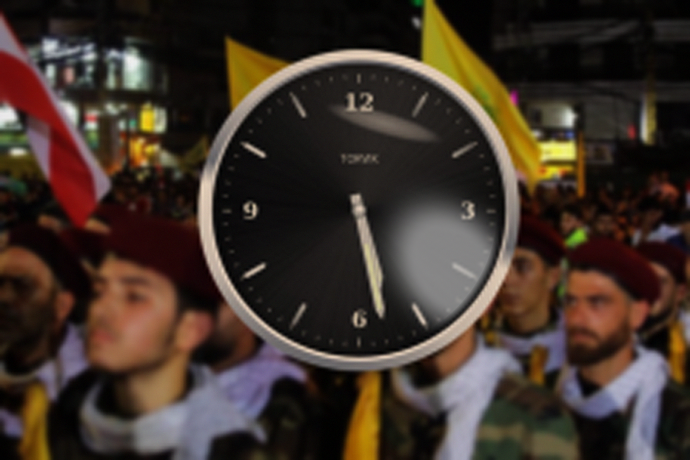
5:28
